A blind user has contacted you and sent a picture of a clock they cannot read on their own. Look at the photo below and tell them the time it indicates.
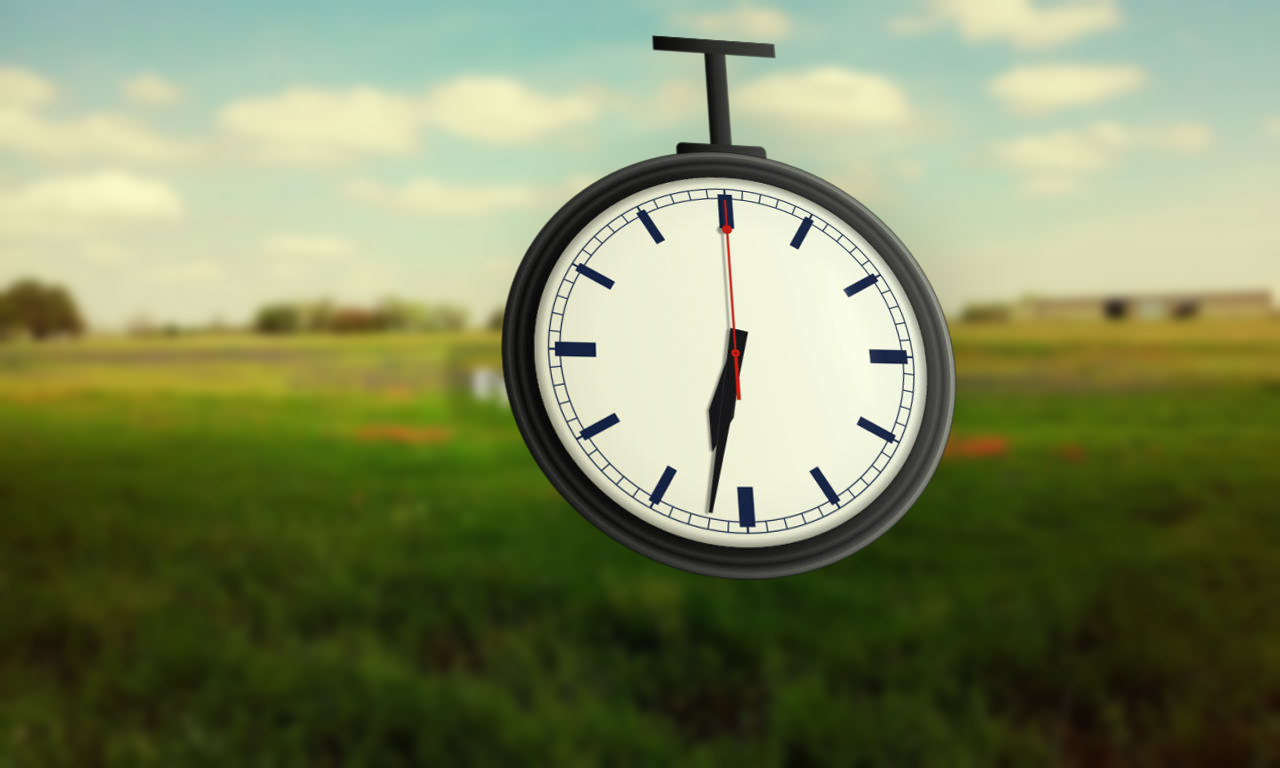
6:32:00
